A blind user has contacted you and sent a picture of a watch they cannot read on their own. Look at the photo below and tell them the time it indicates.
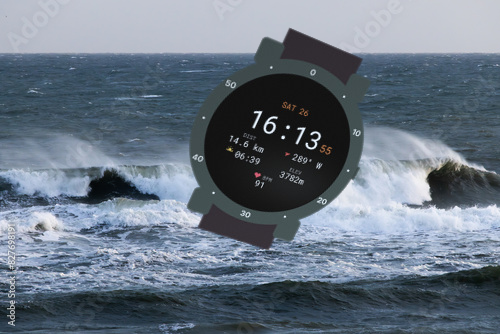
16:13:55
